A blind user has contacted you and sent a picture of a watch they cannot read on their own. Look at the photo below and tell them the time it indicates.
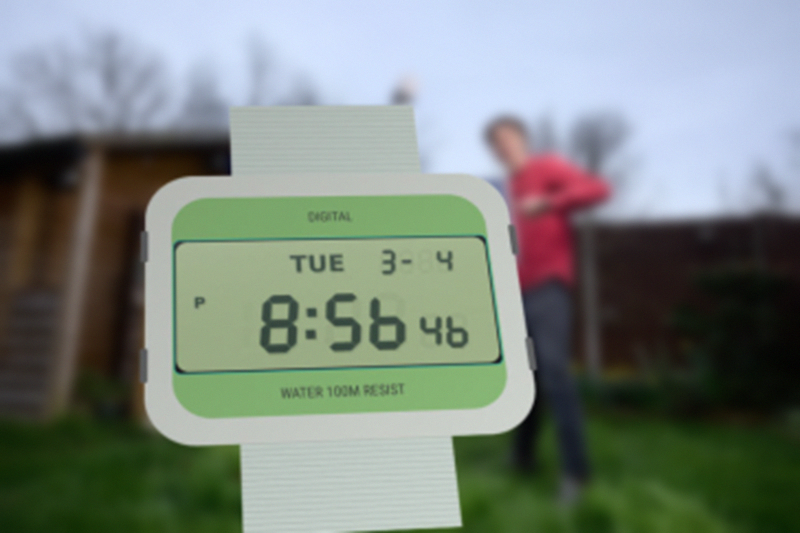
8:56:46
